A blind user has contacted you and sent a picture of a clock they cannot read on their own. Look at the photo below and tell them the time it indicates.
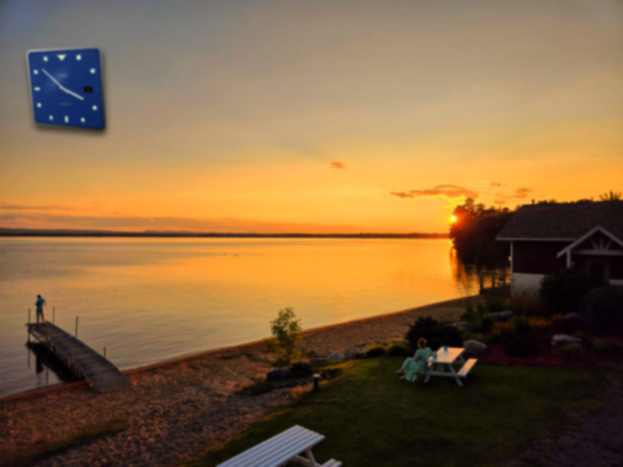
3:52
